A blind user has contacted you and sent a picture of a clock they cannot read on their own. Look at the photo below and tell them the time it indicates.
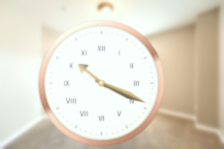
10:19
